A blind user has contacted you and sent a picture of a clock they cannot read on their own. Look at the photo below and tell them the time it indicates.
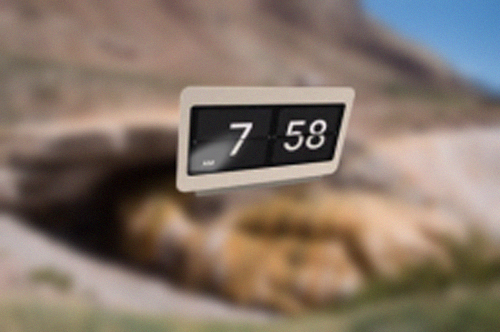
7:58
